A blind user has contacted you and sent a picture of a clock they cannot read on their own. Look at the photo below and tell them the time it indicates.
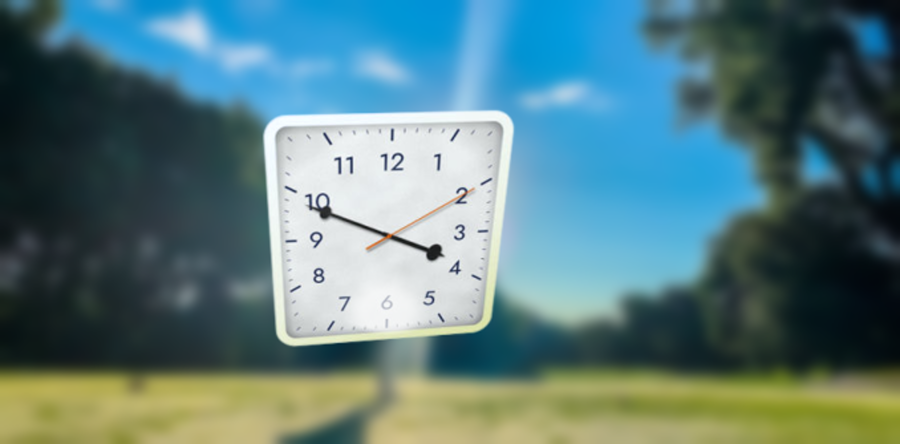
3:49:10
